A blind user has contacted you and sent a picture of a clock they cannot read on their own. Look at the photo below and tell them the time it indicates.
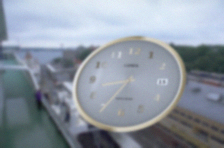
8:35
